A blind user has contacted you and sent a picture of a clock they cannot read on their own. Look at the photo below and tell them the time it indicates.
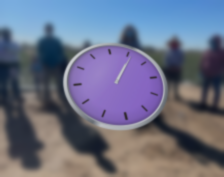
1:06
